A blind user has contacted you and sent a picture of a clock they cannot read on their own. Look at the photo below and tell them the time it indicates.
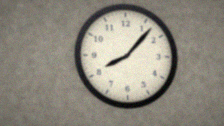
8:07
